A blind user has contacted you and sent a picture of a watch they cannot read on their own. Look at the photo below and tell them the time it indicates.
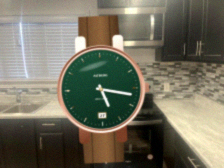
5:17
